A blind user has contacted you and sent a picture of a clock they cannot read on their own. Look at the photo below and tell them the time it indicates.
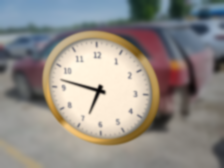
6:47
